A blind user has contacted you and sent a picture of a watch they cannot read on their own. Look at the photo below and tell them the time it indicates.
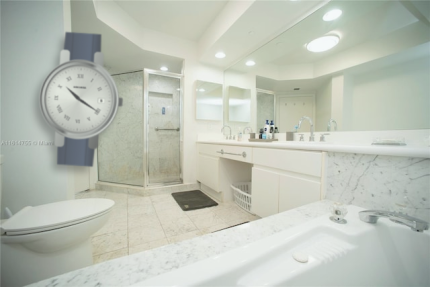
10:20
